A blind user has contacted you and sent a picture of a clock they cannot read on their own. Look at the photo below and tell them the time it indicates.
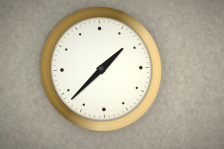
1:38
